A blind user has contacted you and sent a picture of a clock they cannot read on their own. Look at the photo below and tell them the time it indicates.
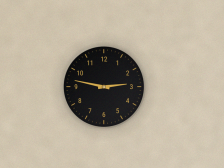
2:47
